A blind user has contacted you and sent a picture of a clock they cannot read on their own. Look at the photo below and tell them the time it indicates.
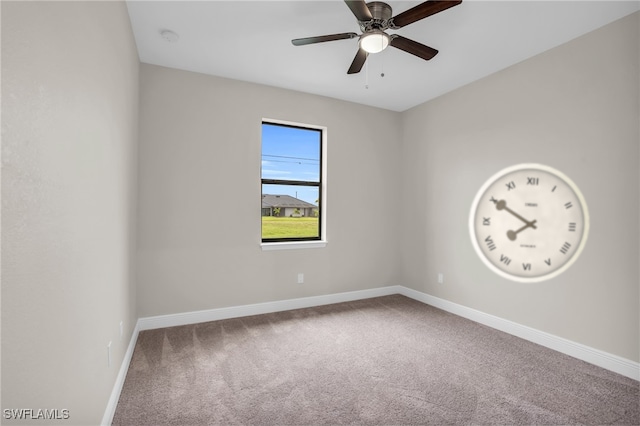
7:50
